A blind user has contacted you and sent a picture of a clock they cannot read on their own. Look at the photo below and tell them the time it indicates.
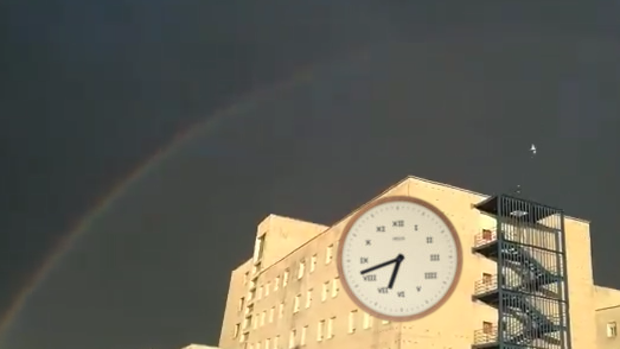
6:42
